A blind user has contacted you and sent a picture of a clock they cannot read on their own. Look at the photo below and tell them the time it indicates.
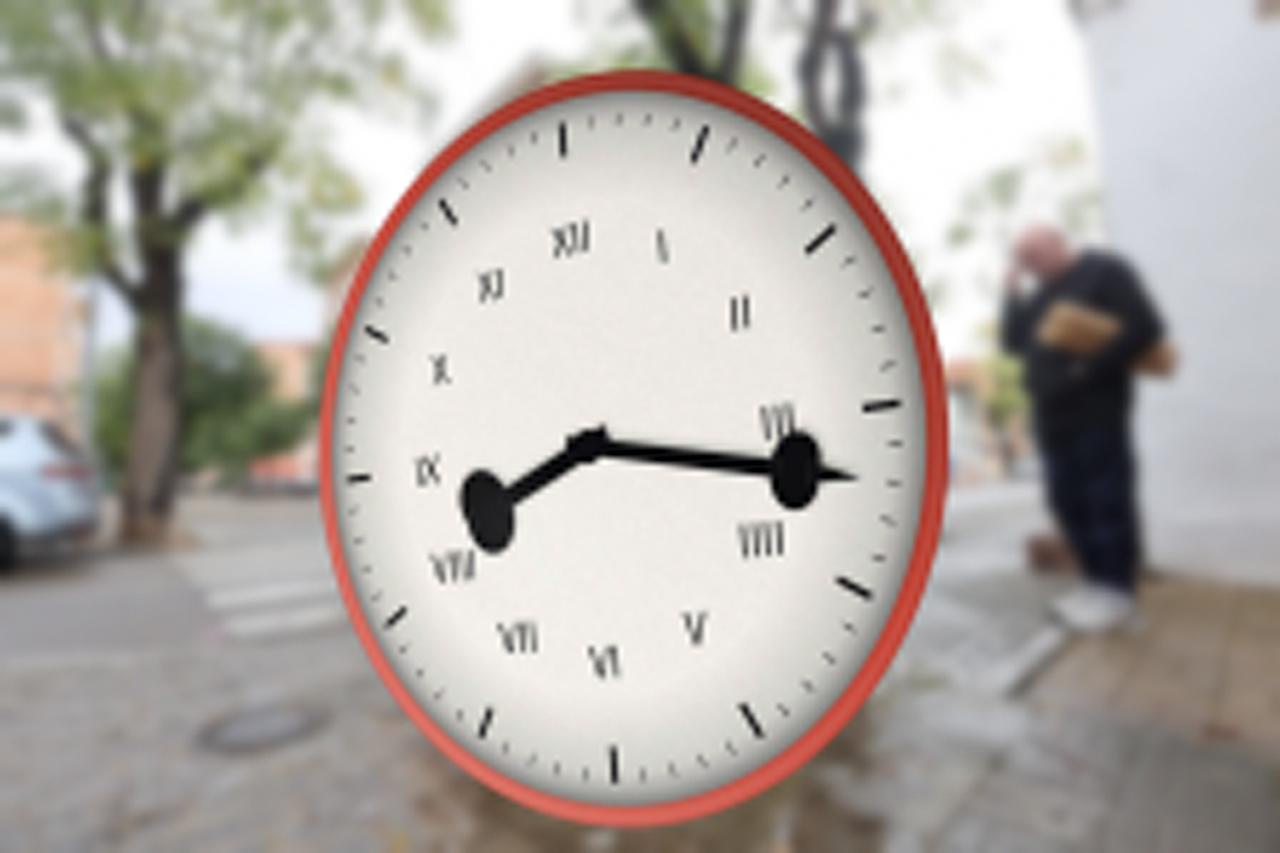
8:17
